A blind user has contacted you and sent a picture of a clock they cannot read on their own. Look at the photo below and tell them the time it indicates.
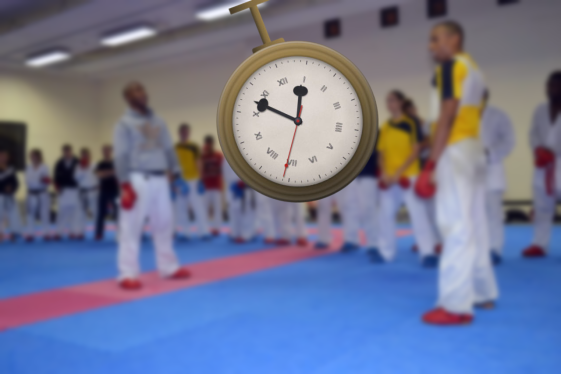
12:52:36
